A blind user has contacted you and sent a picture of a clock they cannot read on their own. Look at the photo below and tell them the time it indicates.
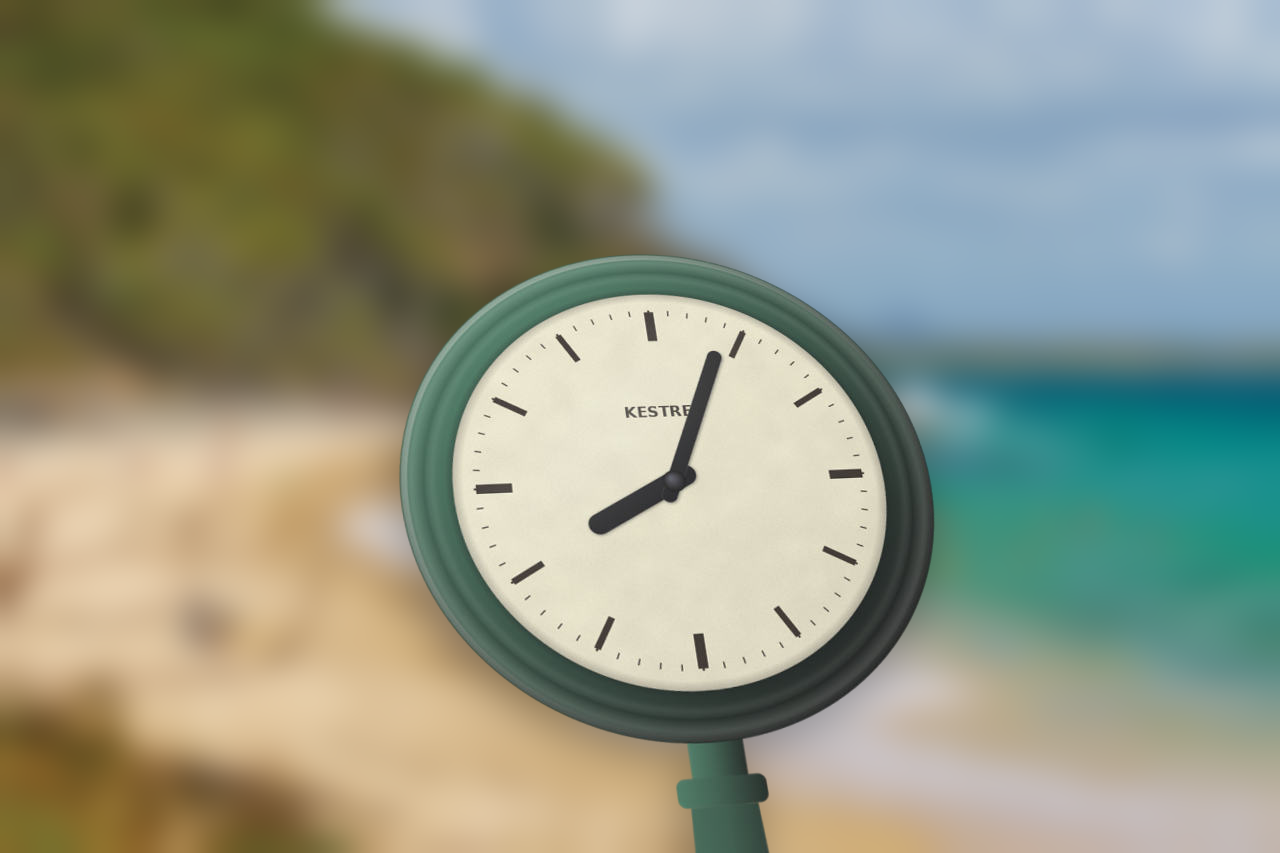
8:04
